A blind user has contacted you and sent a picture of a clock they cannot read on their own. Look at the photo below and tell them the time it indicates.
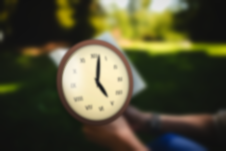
5:02
